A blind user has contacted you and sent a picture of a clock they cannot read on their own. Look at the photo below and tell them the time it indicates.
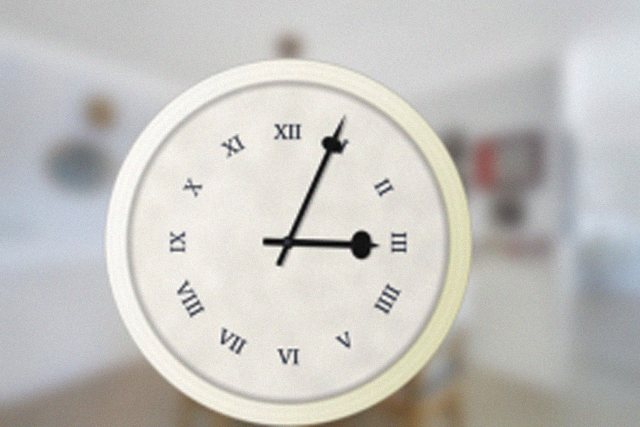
3:04
